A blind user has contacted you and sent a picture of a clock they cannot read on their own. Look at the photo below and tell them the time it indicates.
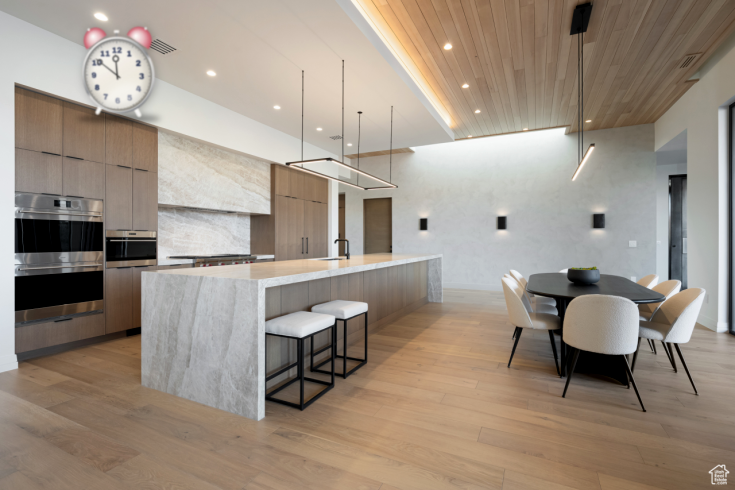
11:51
